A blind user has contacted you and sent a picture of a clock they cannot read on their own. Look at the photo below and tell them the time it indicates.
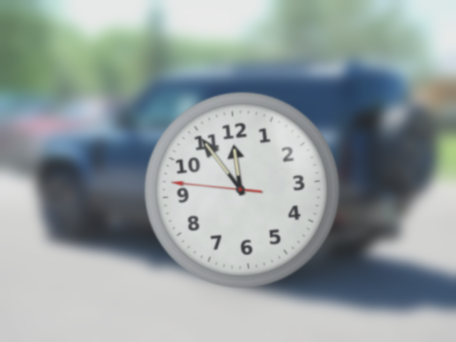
11:54:47
